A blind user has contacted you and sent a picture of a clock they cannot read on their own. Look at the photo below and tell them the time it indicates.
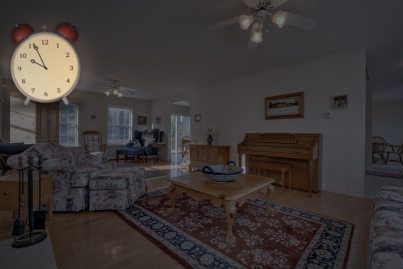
9:56
